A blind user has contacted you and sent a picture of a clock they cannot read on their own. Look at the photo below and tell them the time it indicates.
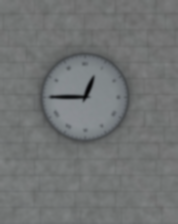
12:45
